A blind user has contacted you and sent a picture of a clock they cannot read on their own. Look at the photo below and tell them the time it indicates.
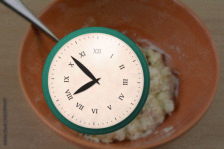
7:52
